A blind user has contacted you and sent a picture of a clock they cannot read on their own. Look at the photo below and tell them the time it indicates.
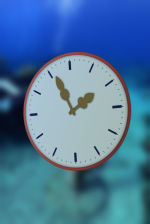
1:56
